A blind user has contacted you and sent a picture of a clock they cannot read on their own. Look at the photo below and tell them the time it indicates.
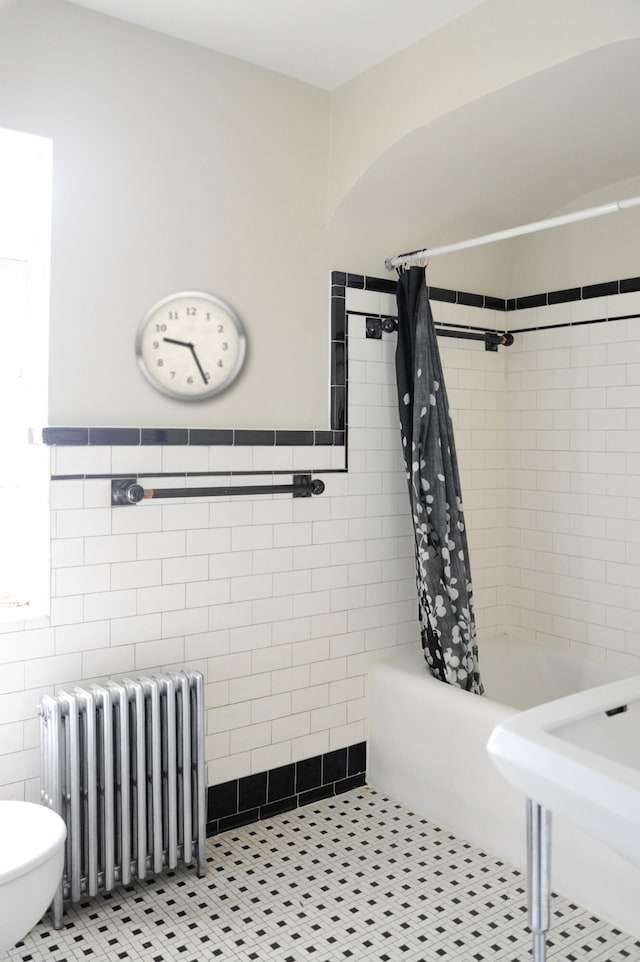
9:26
